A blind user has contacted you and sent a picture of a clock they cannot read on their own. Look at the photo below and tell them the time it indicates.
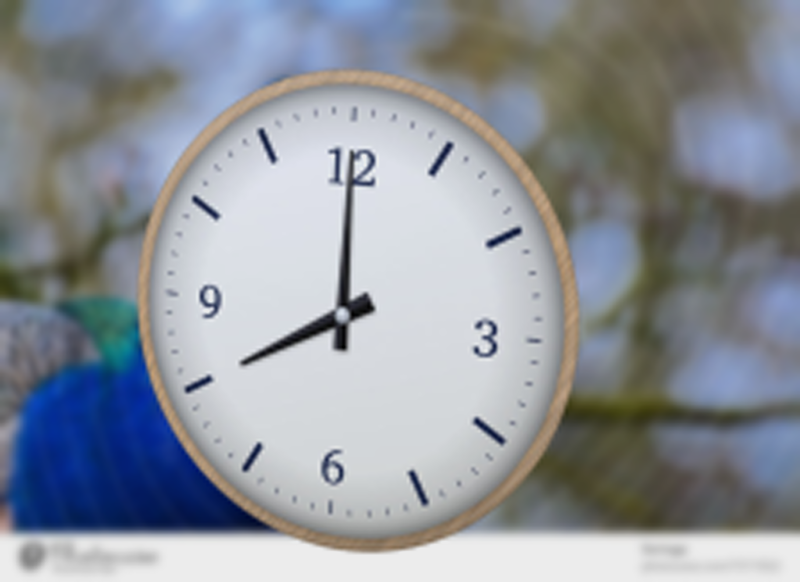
8:00
